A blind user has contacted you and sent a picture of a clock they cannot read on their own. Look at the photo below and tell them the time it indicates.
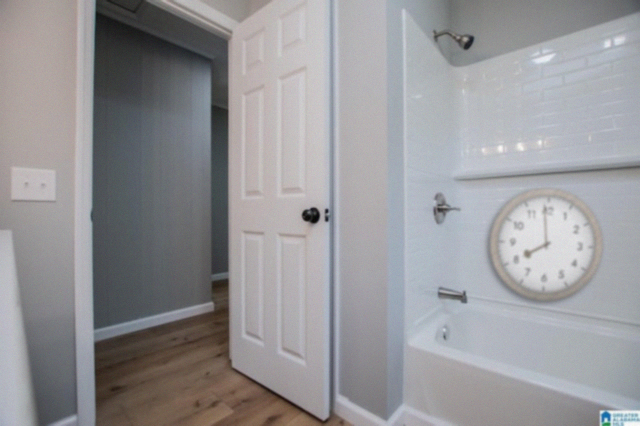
7:59
